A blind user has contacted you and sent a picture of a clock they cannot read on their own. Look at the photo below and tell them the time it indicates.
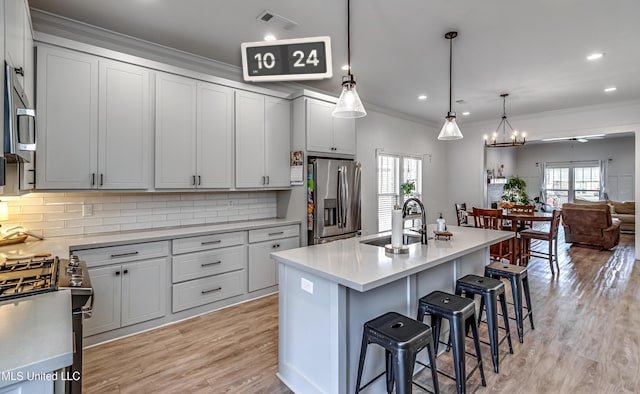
10:24
